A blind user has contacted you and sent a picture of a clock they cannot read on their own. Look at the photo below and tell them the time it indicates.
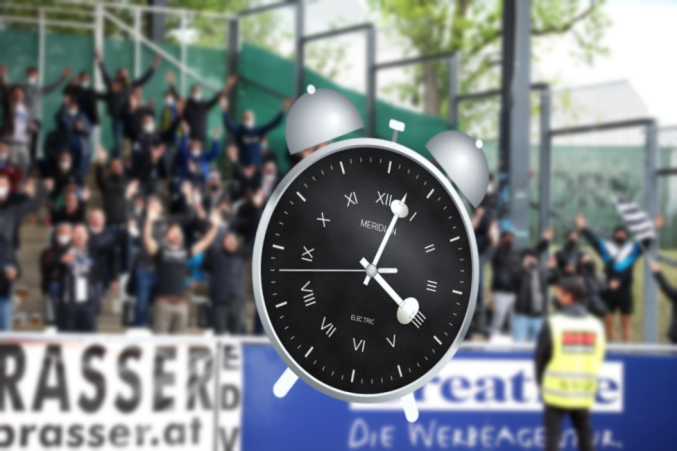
4:02:43
